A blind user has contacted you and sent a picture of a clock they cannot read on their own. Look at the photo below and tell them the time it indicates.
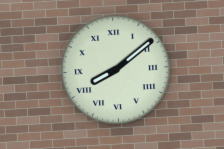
8:09
